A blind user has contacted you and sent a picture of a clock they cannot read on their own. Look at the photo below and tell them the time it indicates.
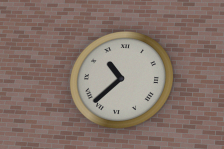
10:37
